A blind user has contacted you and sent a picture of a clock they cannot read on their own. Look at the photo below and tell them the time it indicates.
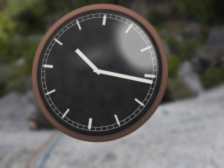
10:16
